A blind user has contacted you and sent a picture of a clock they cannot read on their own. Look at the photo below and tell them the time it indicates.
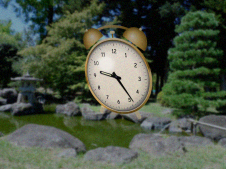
9:24
